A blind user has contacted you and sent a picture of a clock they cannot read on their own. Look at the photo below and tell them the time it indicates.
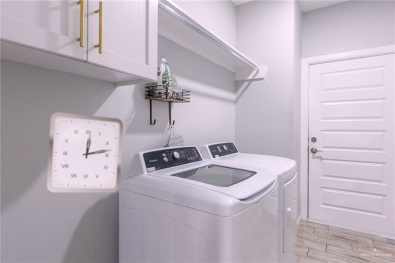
12:13
